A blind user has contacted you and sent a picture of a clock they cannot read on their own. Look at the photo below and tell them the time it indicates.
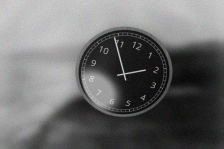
1:54
